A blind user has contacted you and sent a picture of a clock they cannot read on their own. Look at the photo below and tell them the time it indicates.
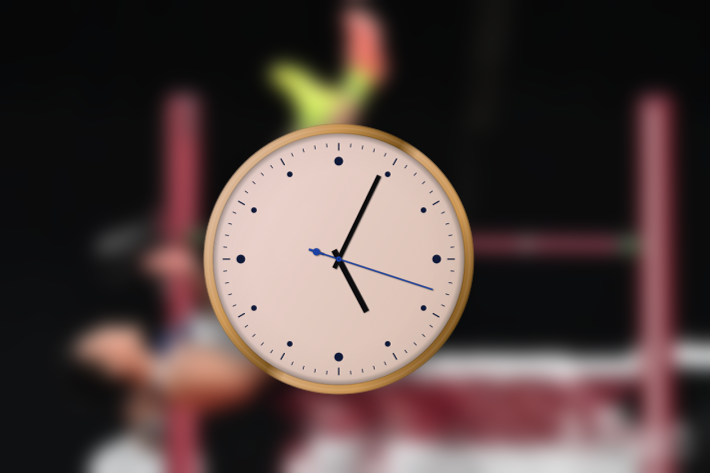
5:04:18
